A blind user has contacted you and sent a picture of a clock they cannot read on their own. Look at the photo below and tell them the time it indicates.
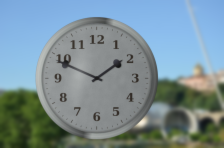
1:49
